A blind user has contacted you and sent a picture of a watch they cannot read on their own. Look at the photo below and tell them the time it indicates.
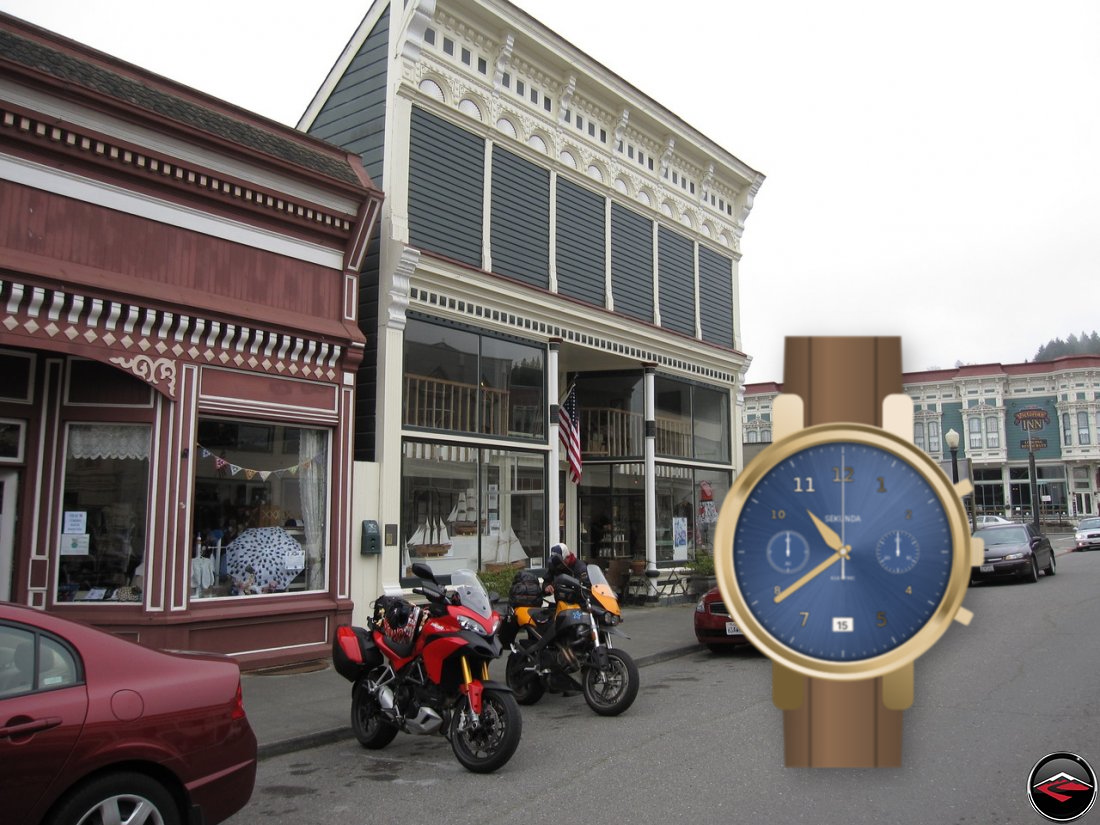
10:39
